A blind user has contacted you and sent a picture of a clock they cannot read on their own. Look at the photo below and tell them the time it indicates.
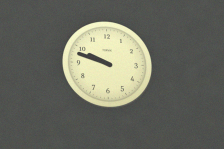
9:48
